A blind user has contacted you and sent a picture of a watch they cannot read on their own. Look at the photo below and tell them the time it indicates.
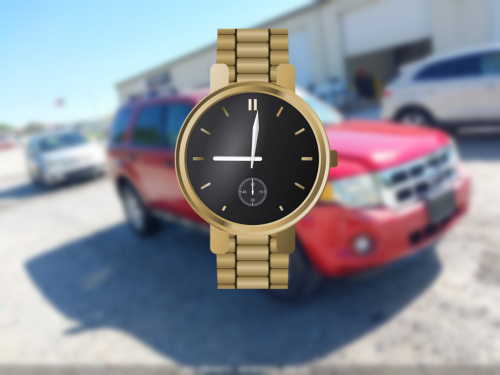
9:01
